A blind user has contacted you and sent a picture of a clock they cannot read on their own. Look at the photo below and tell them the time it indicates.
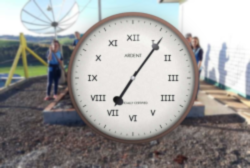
7:06
